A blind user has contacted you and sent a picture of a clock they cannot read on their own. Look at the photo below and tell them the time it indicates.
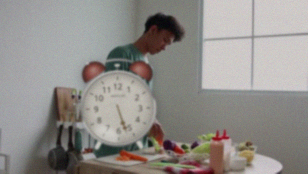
5:27
